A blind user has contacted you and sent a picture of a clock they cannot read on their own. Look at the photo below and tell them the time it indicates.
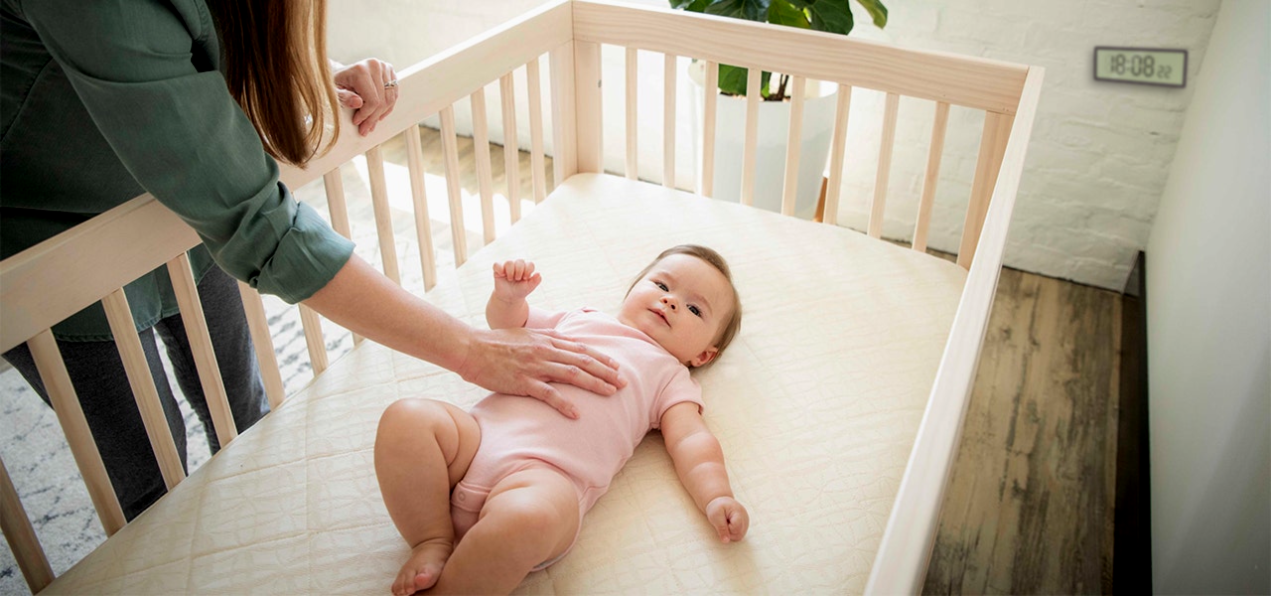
18:08
